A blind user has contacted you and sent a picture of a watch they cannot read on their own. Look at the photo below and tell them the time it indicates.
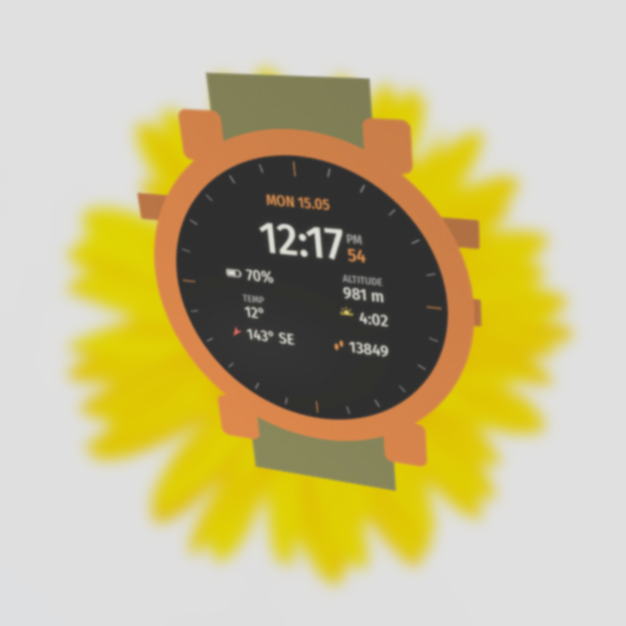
12:17:54
